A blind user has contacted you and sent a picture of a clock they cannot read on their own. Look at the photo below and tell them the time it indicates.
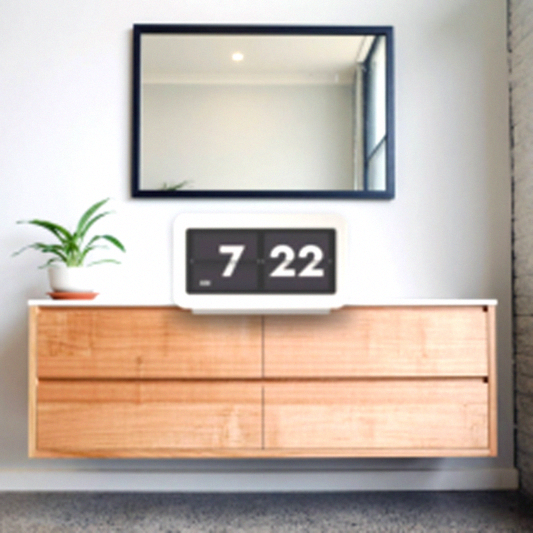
7:22
